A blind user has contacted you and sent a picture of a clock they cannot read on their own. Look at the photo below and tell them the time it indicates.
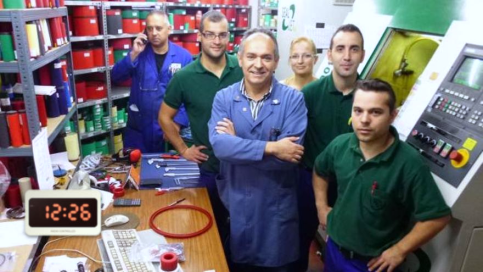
12:26
